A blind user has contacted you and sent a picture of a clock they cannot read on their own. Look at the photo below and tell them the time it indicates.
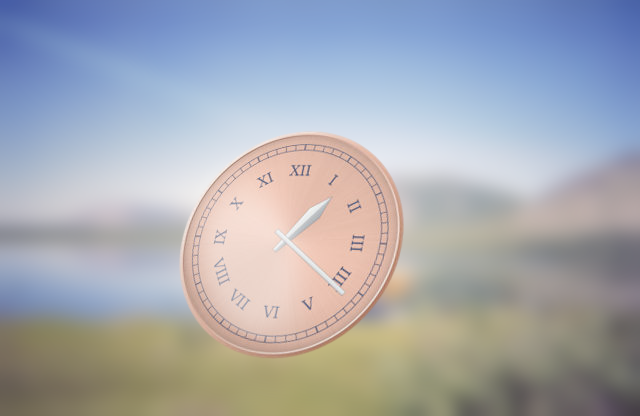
1:21
